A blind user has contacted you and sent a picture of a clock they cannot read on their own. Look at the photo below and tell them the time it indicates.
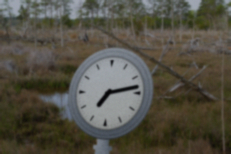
7:13
